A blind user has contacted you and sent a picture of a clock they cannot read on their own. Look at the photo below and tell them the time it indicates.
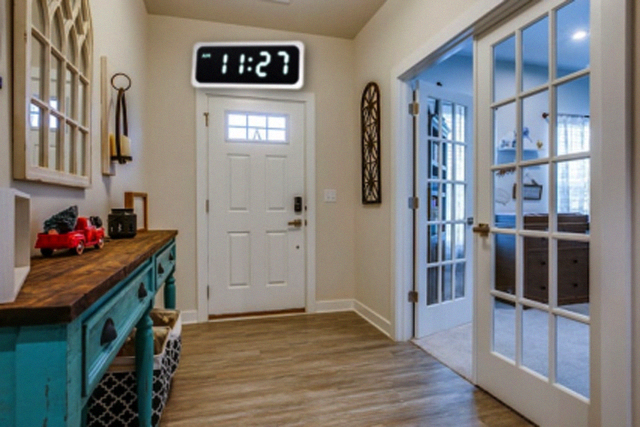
11:27
